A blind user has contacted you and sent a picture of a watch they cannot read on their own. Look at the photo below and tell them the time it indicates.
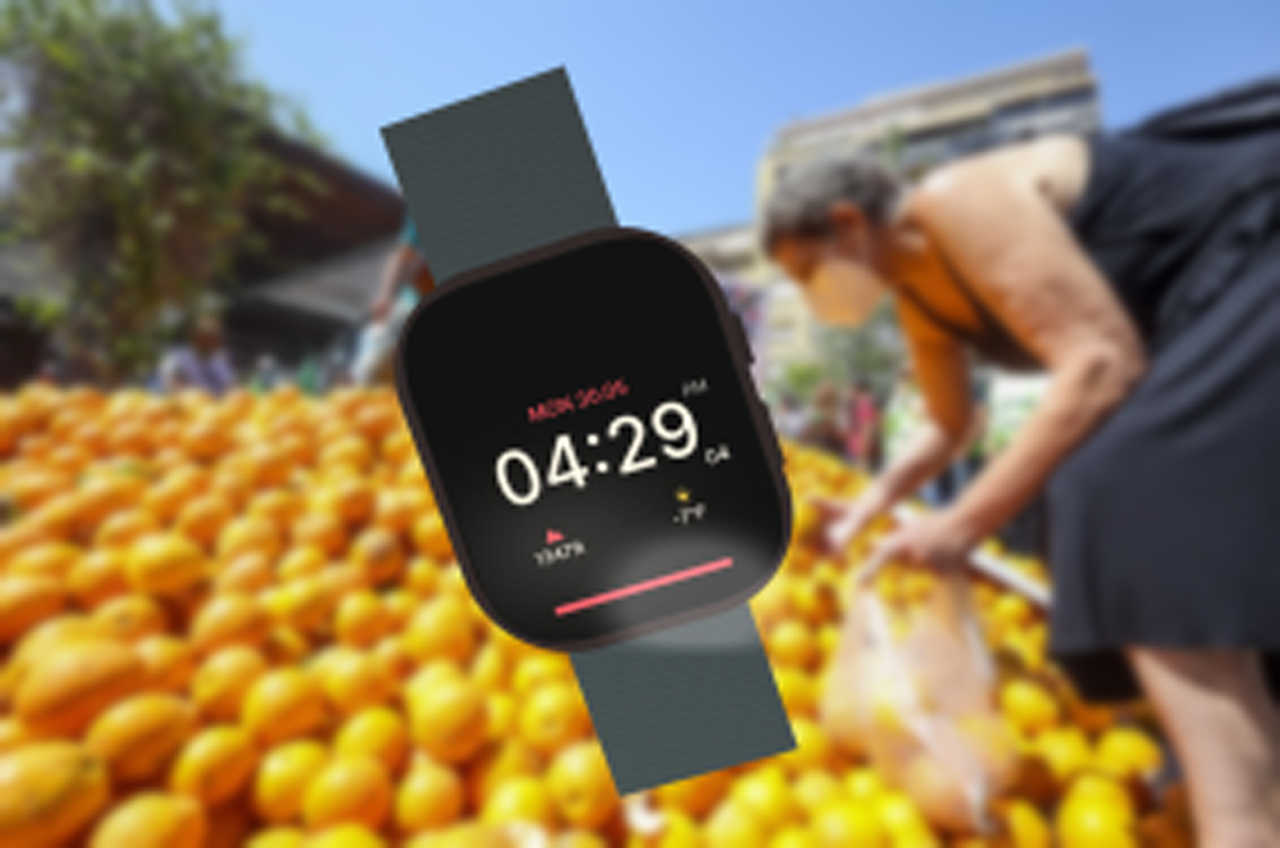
4:29
